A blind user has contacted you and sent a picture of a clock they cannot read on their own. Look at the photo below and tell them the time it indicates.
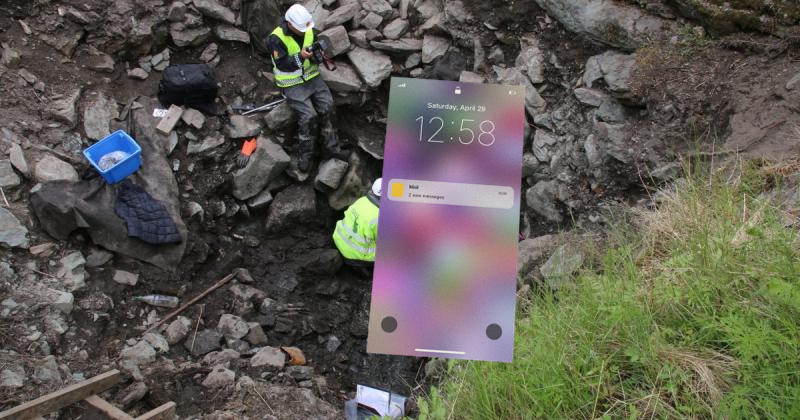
12:58
